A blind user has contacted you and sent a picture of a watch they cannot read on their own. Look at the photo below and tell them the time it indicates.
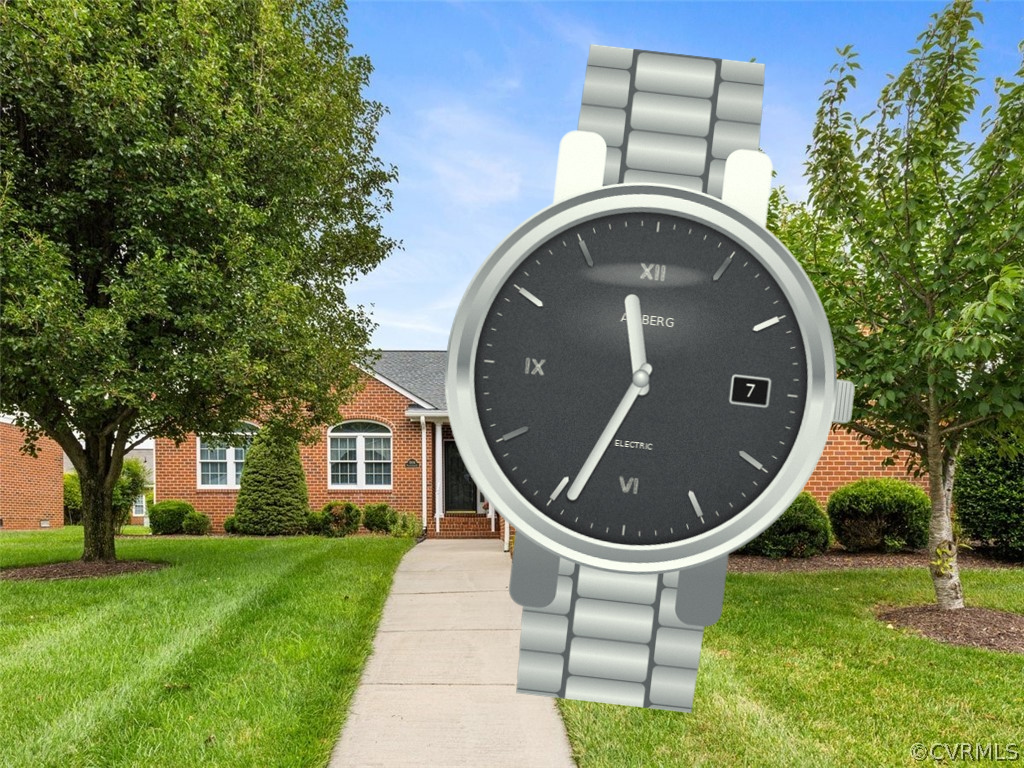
11:34
